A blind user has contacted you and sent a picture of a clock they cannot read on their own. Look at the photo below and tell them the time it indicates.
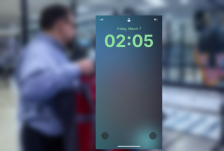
2:05
